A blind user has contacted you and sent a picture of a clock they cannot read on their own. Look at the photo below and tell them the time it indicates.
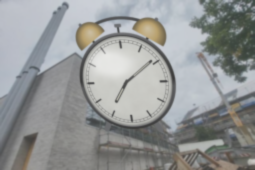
7:09
